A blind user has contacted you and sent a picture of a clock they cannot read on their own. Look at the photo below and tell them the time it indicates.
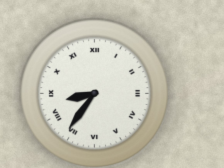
8:36
